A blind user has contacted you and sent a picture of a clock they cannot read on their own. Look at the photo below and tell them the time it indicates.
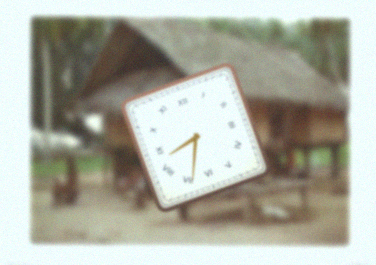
8:34
